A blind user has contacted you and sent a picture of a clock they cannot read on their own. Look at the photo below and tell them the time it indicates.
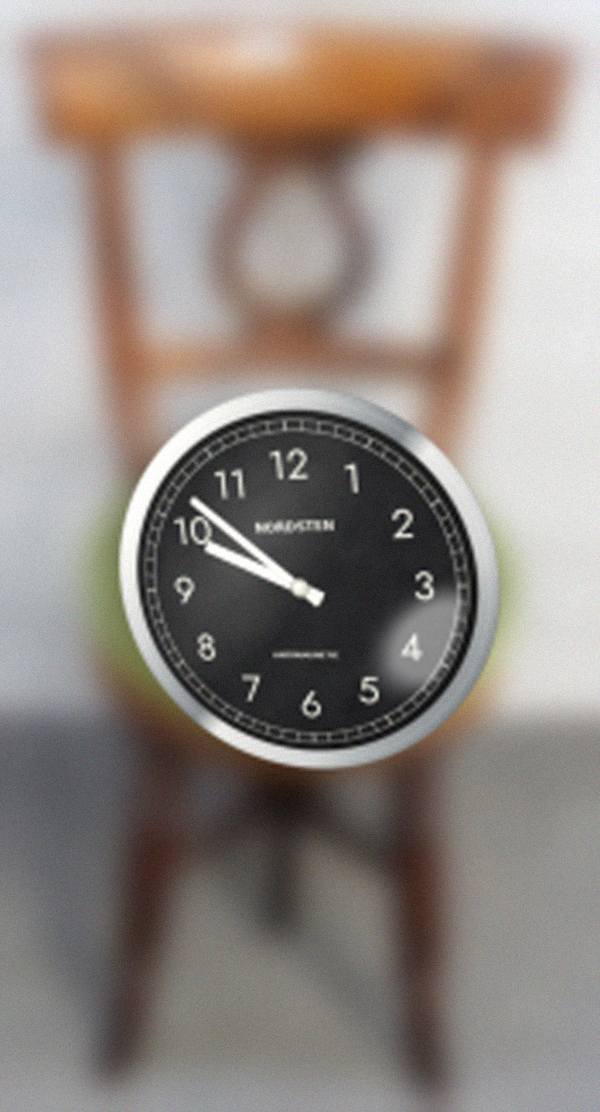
9:52
